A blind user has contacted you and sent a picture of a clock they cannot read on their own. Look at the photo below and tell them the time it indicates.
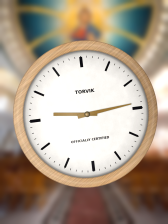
9:14
